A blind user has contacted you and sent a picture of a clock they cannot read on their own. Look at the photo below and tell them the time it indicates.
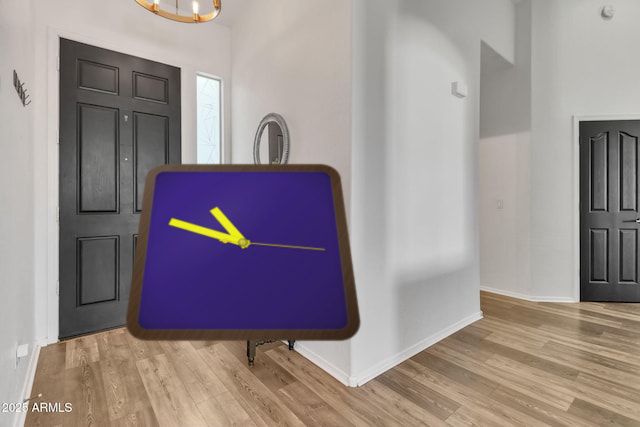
10:48:16
